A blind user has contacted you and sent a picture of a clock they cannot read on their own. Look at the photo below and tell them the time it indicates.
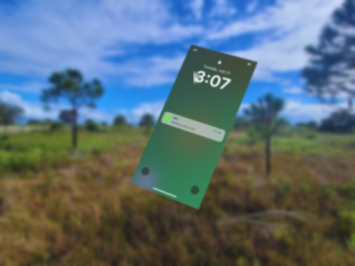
3:07
